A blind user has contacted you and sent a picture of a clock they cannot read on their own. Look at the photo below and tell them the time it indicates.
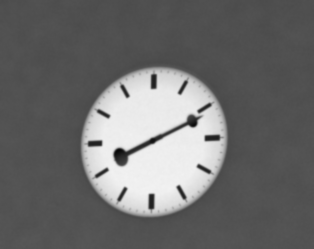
8:11
